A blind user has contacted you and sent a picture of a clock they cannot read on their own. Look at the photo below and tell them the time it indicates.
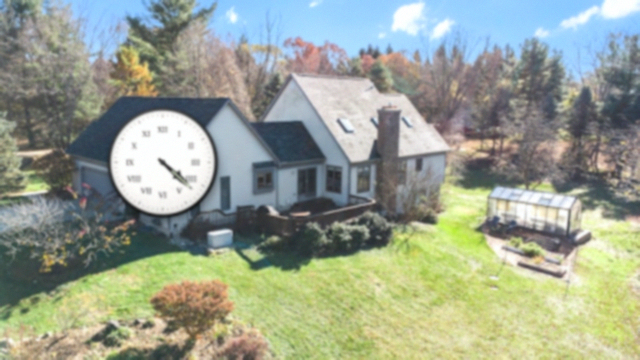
4:22
